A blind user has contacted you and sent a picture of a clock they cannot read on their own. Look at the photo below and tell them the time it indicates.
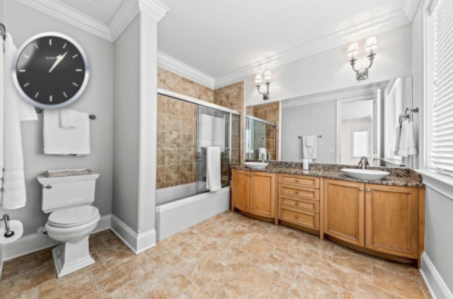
1:07
